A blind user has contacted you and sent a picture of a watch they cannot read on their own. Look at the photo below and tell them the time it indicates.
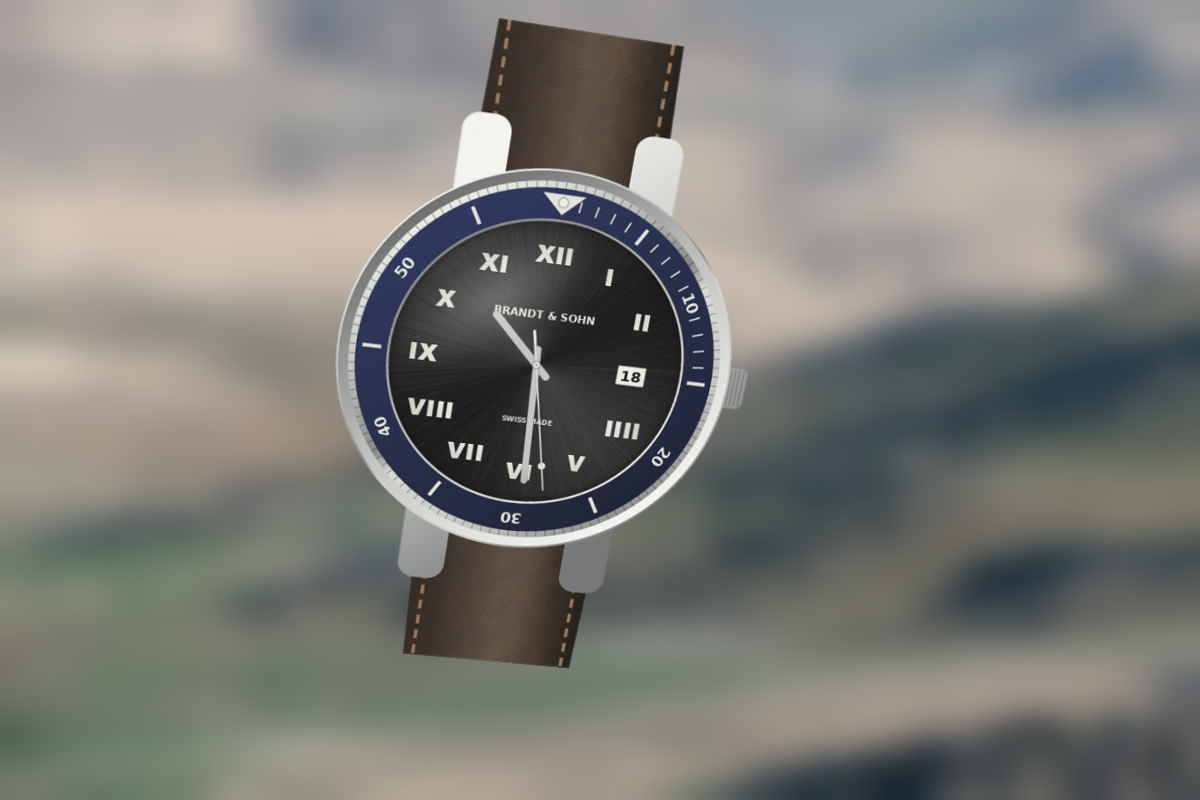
10:29:28
